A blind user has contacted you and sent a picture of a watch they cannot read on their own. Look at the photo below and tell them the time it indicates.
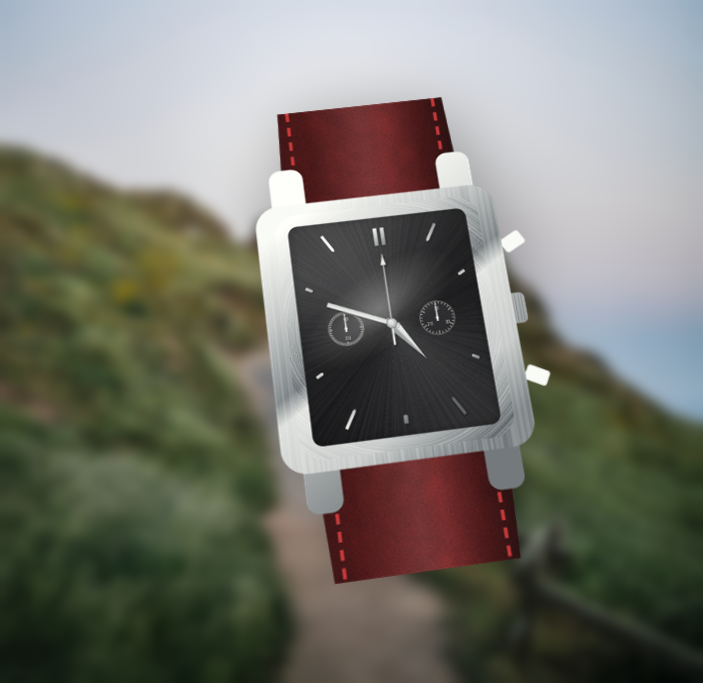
4:49
